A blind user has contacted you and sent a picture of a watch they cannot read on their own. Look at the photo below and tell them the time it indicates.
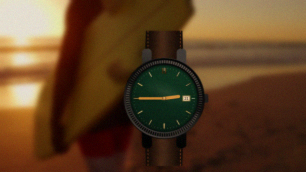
2:45
